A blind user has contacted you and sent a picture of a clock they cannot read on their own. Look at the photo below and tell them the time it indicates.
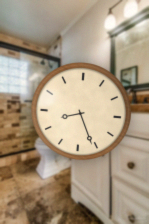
8:26
